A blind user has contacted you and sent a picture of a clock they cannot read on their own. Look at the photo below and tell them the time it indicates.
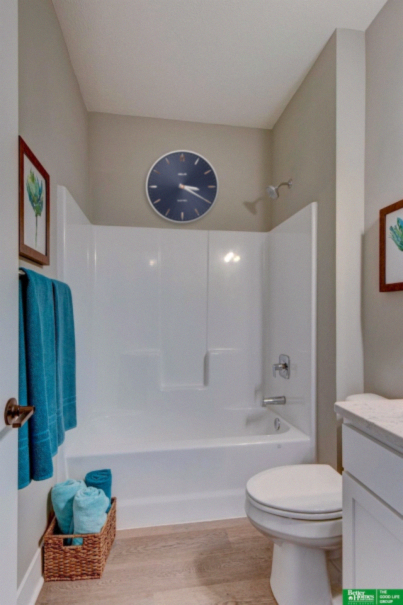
3:20
